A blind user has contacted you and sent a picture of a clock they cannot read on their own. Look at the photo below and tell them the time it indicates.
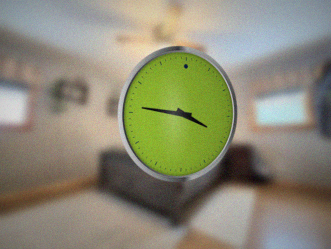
3:46
